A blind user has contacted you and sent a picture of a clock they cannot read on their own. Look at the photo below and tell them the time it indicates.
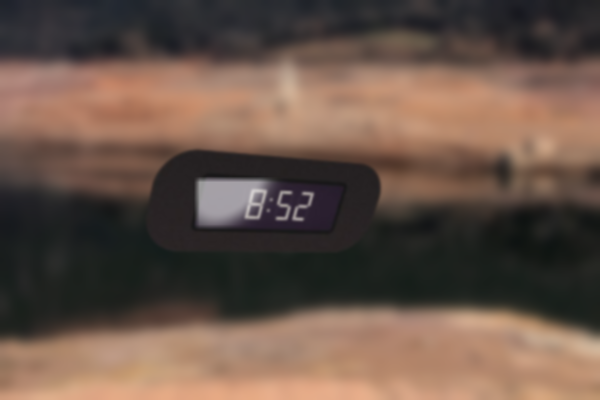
8:52
